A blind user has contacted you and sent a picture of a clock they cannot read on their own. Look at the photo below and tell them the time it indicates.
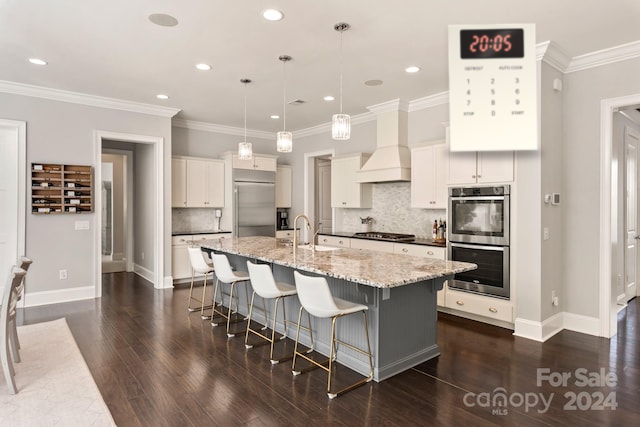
20:05
